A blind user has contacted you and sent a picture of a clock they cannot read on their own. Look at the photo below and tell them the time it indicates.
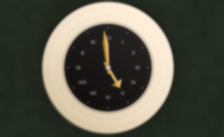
4:59
